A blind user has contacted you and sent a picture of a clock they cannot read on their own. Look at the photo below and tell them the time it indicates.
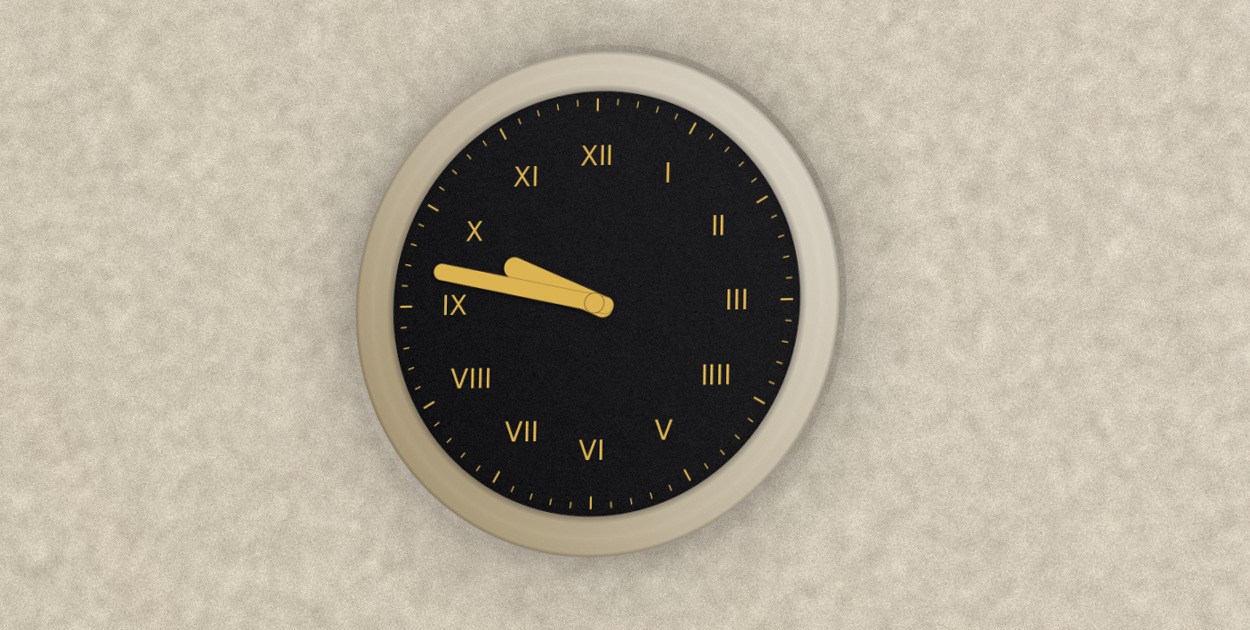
9:47
